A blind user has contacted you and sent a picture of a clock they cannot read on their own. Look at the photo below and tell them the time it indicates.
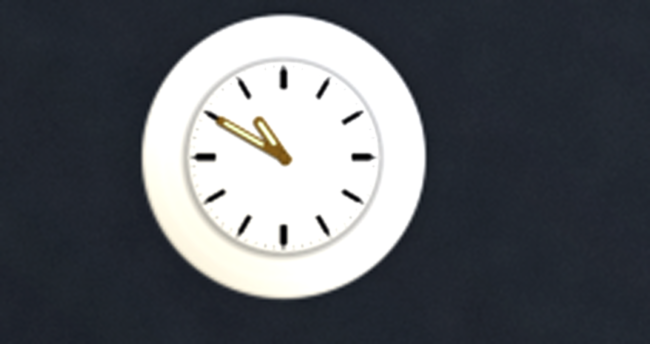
10:50
